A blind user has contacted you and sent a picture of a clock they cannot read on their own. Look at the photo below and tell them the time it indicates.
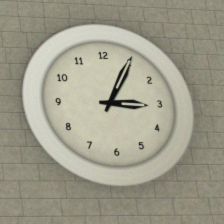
3:05
